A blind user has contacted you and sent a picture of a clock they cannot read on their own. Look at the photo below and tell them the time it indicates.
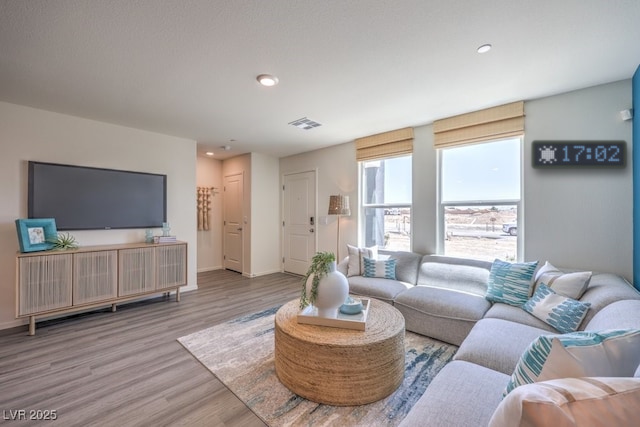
17:02
